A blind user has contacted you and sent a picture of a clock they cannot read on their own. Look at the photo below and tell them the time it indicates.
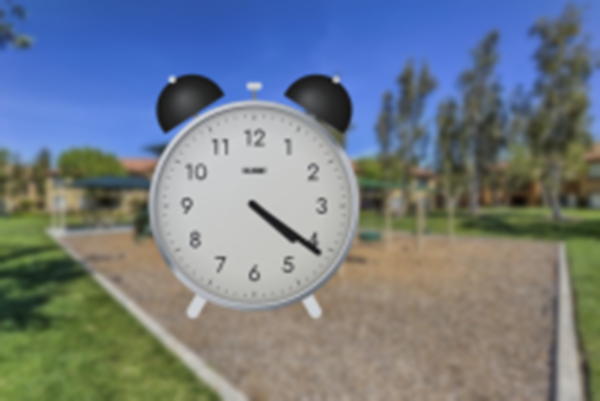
4:21
